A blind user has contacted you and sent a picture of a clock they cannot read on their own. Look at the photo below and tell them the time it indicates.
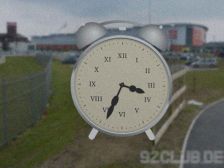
3:34
